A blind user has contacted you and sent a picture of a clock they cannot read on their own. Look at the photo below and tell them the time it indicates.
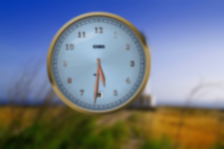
5:31
